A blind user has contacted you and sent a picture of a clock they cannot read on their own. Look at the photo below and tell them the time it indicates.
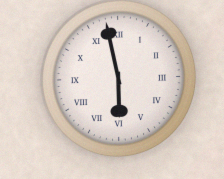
5:58
